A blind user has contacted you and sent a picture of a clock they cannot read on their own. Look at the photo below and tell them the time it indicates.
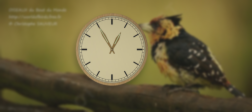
12:55
